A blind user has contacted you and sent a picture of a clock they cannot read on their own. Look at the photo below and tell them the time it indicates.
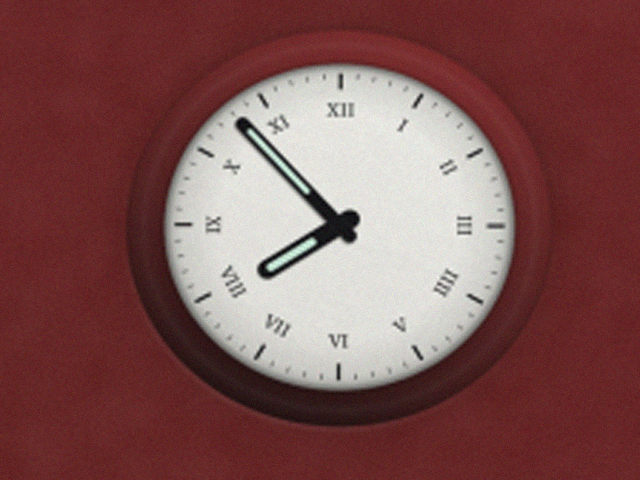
7:53
